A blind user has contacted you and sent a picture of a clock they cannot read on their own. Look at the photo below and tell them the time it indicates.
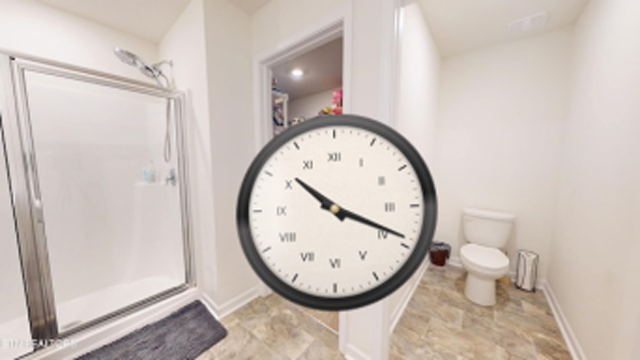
10:19
